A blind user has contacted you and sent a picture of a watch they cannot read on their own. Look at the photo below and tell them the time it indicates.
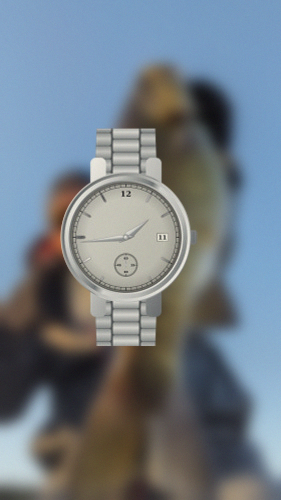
1:44
